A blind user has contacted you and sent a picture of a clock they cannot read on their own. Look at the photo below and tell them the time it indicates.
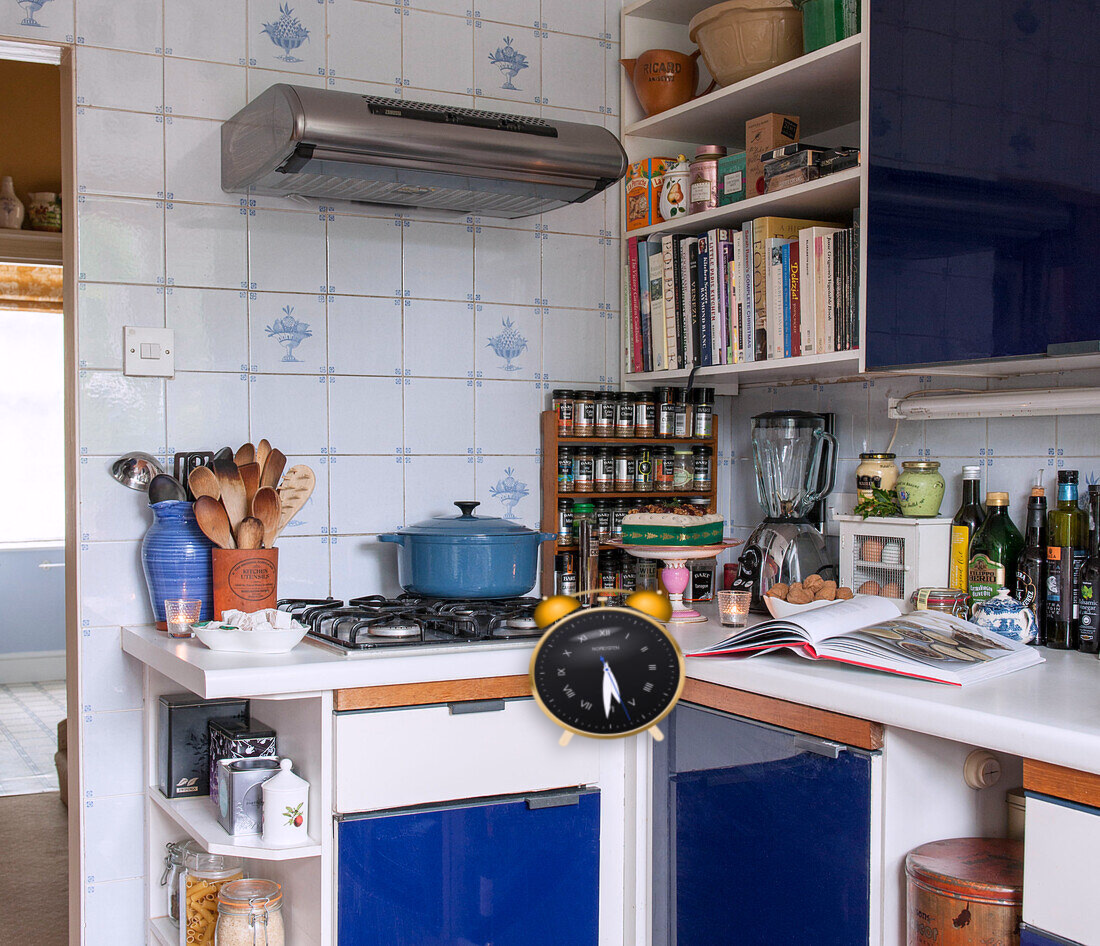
5:30:27
